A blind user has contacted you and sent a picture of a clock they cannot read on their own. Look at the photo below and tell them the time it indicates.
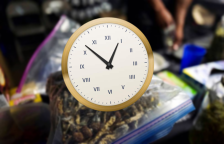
12:52
